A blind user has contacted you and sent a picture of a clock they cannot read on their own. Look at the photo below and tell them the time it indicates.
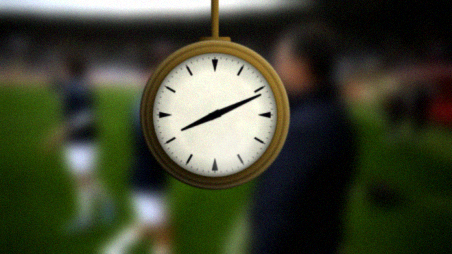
8:11
